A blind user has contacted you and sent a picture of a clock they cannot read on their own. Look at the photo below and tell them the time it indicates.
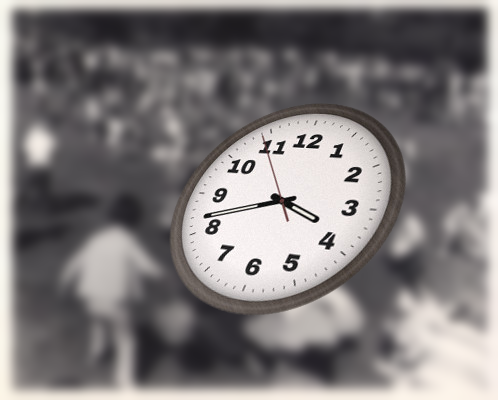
3:41:54
